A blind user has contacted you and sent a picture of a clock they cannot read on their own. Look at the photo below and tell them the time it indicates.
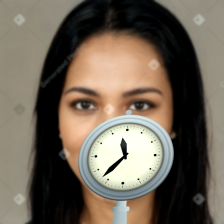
11:37
